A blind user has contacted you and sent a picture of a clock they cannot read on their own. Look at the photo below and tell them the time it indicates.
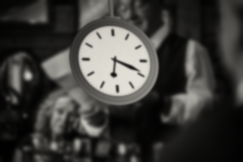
6:19
